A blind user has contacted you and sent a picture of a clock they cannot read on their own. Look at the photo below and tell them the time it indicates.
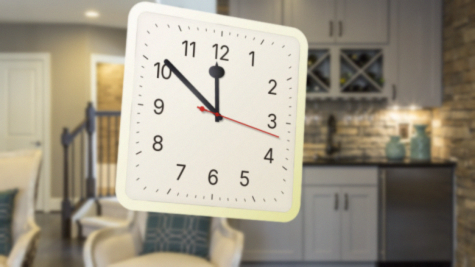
11:51:17
